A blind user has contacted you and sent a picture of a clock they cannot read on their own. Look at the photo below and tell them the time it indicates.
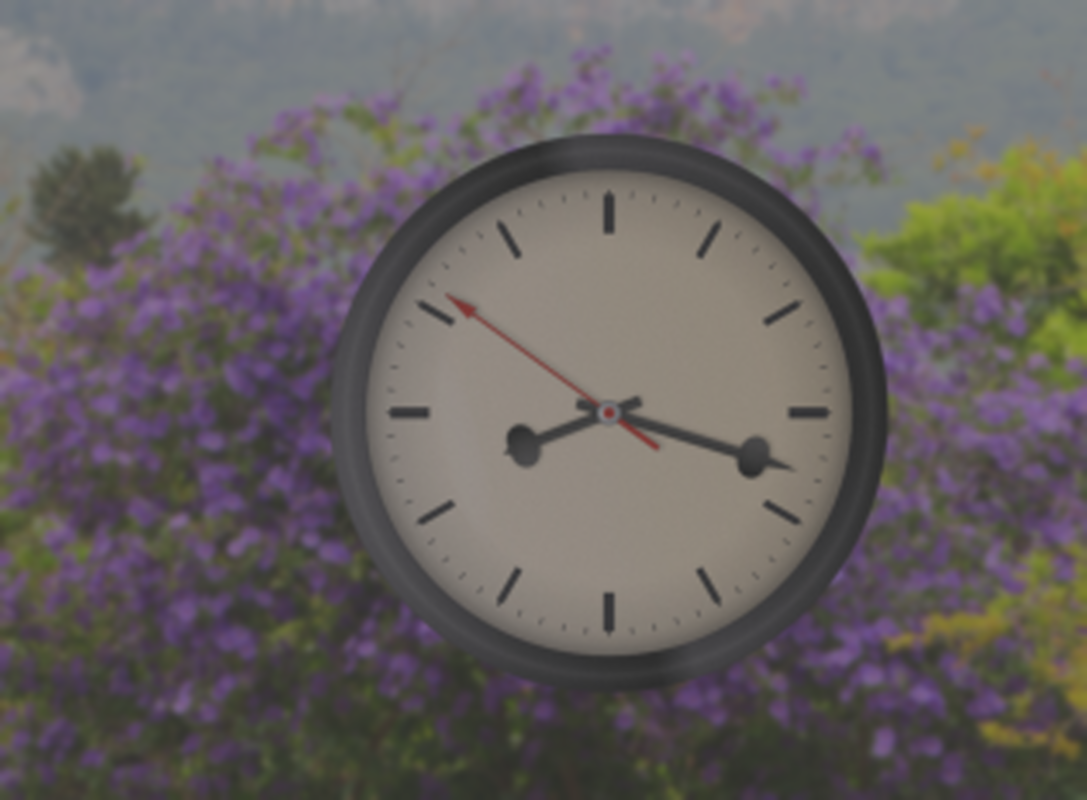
8:17:51
